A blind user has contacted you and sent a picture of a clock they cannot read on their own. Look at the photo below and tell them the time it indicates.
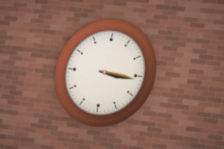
3:16
